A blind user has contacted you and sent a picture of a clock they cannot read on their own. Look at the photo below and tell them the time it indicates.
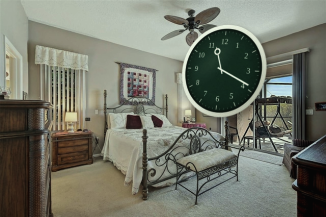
11:19
